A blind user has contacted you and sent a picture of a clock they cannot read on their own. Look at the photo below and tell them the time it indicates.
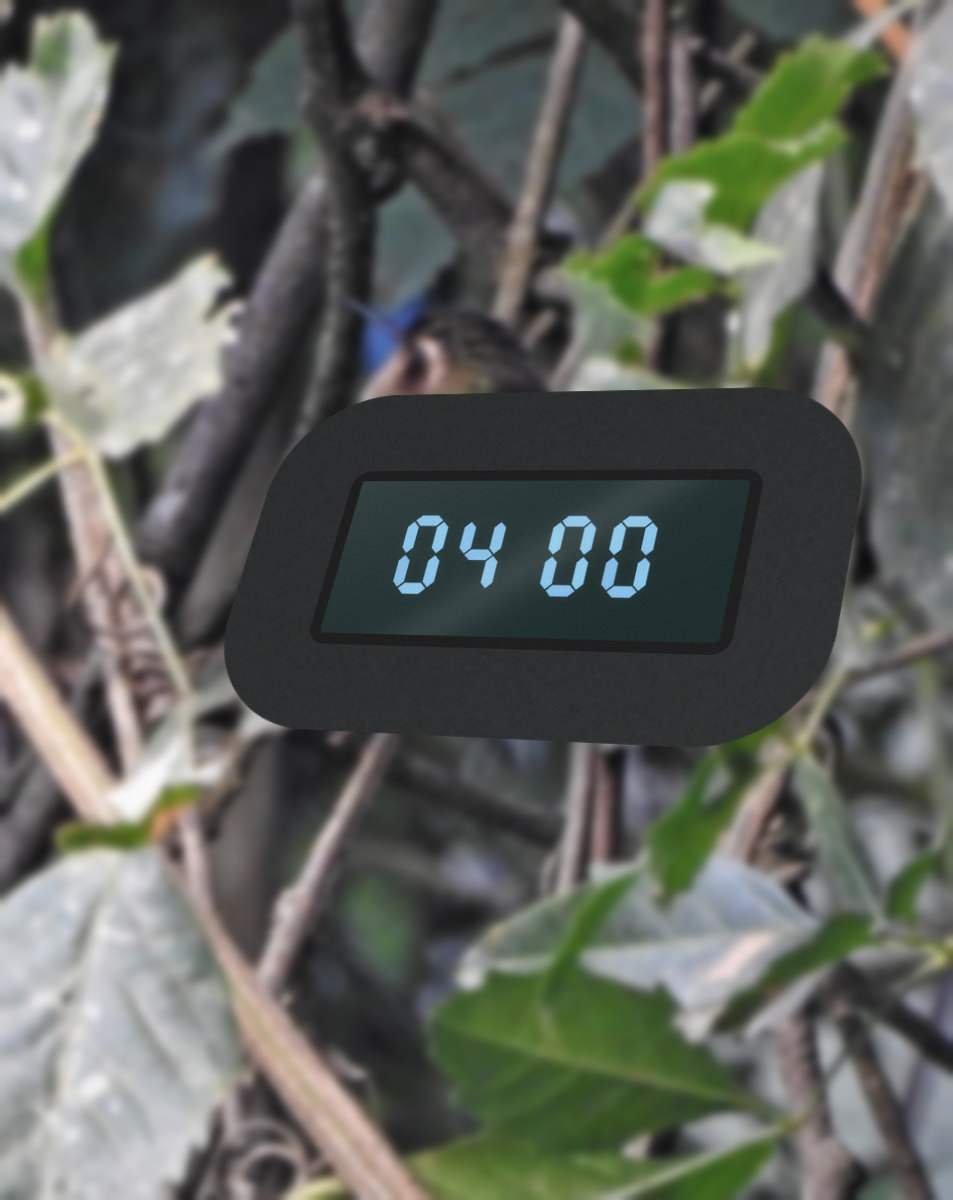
4:00
